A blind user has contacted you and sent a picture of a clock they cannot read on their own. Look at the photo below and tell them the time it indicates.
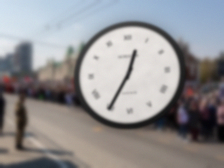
12:35
